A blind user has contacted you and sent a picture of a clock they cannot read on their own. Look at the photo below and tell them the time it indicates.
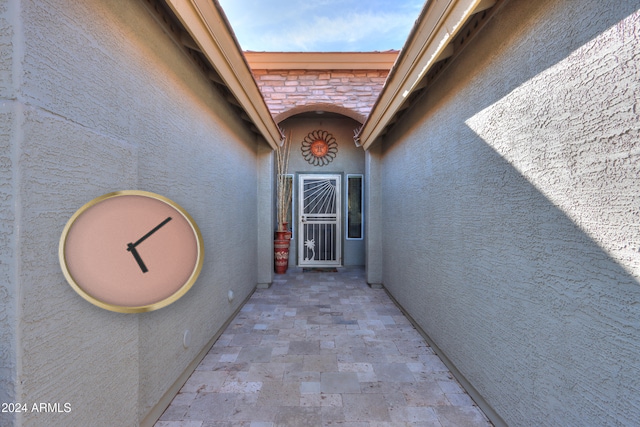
5:08
